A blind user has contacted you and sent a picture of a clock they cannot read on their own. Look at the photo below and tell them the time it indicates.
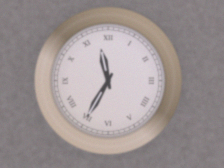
11:35
